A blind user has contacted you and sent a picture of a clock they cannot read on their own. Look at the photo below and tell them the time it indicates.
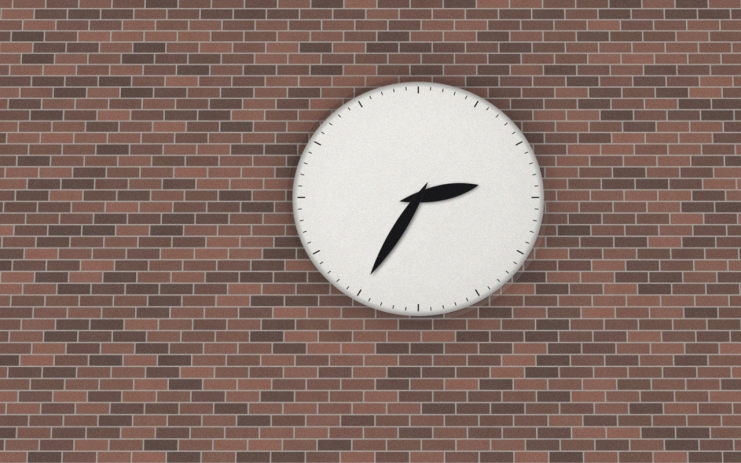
2:35
